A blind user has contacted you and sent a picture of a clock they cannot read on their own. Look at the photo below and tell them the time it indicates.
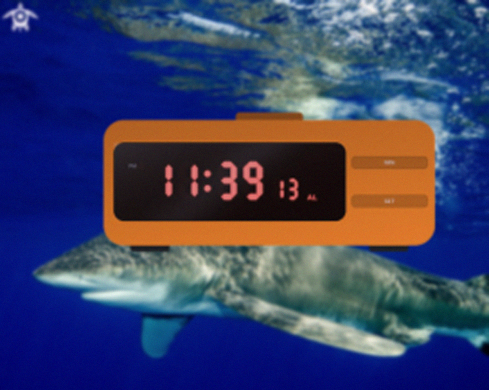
11:39:13
